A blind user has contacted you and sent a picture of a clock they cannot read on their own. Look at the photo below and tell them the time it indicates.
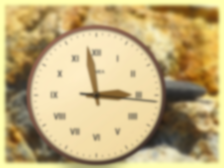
2:58:16
